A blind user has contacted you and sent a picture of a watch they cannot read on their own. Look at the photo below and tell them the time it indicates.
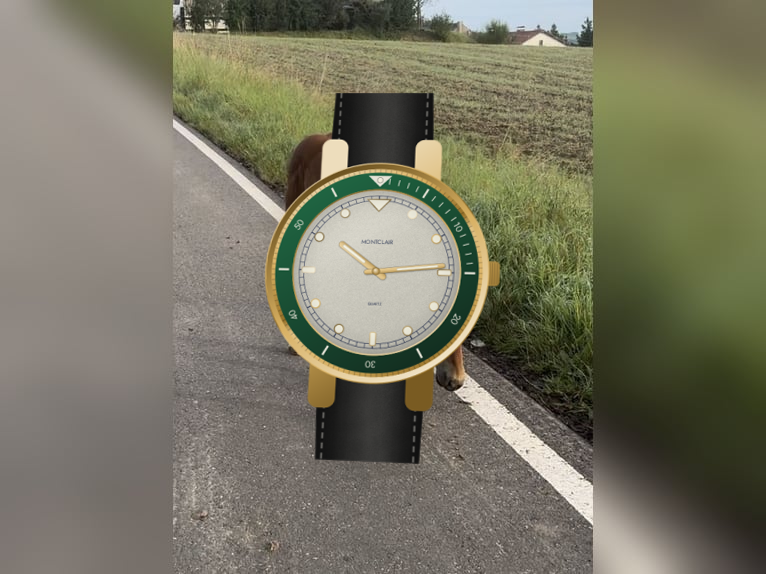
10:14
